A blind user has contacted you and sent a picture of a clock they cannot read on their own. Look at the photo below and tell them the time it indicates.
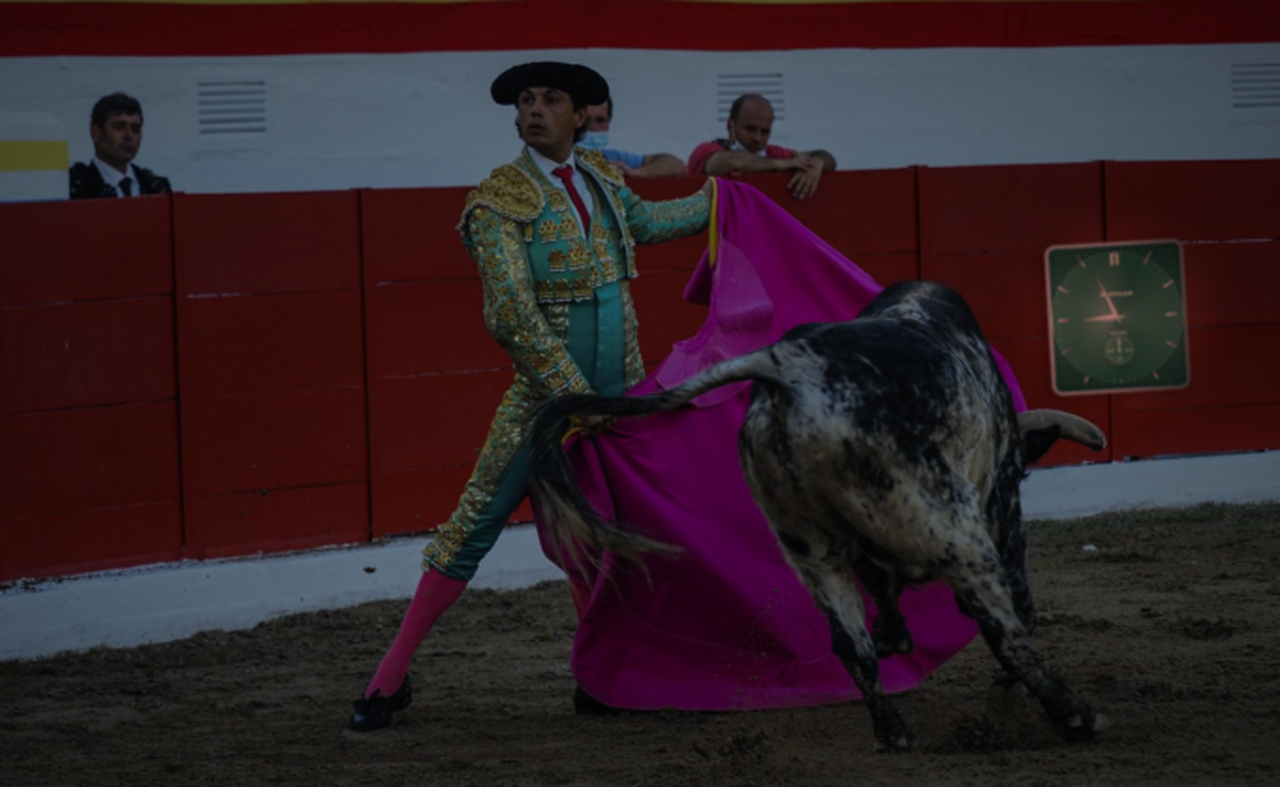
8:56
